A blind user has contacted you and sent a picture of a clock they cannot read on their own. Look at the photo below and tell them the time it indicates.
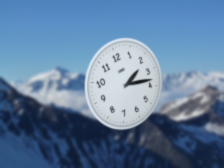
2:18
